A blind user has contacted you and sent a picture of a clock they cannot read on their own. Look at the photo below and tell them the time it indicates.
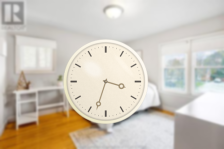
3:33
